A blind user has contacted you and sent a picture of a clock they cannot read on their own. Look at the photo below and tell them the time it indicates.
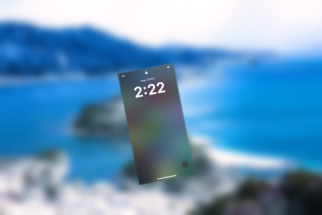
2:22
